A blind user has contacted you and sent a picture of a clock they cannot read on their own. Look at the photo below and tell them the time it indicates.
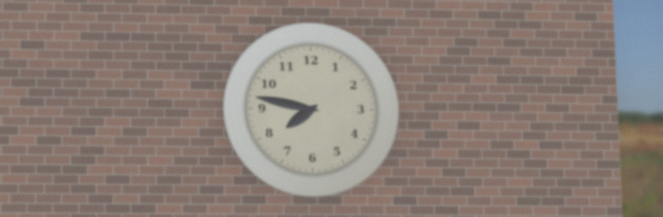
7:47
